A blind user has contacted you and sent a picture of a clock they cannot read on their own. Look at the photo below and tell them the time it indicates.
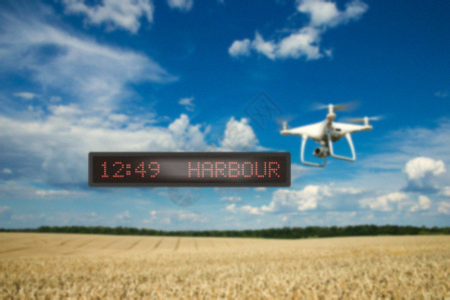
12:49
